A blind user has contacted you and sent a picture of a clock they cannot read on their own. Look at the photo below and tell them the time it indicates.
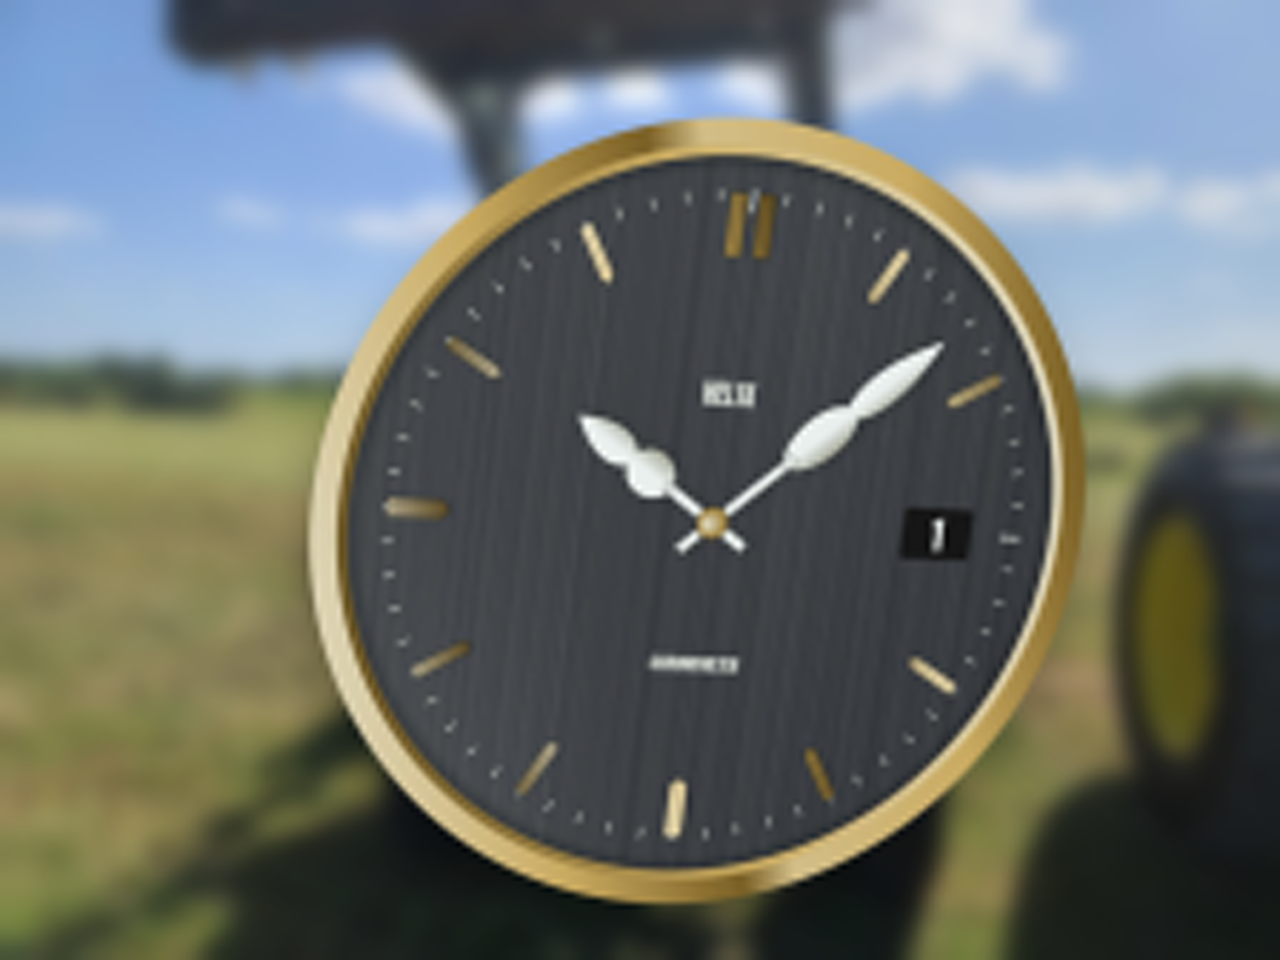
10:08
